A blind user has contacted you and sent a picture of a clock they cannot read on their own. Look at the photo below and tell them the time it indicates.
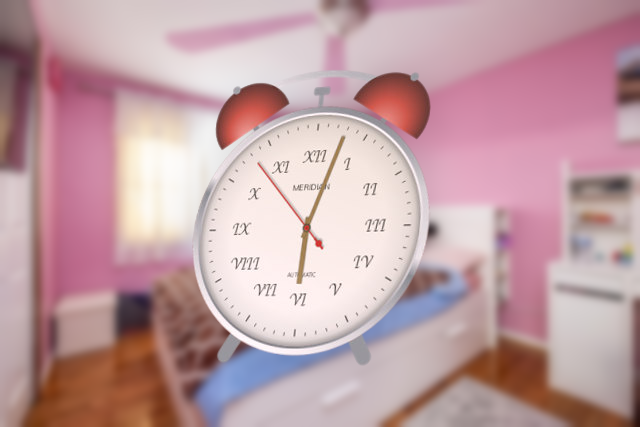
6:02:53
